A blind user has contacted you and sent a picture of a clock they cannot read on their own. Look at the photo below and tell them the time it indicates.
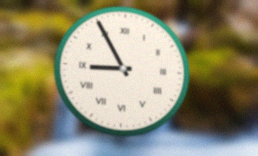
8:55
